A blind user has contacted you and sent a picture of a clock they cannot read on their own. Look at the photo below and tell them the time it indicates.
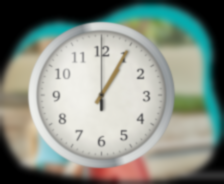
1:05:00
